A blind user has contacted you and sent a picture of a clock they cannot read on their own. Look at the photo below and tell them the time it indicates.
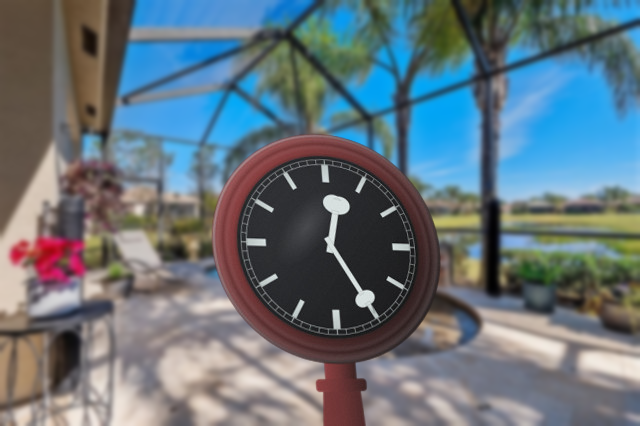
12:25
